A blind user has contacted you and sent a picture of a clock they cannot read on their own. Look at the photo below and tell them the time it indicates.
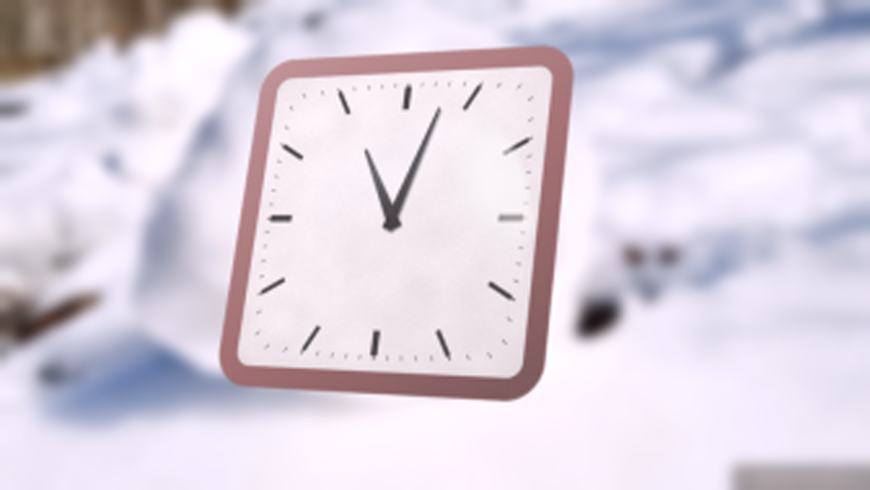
11:03
